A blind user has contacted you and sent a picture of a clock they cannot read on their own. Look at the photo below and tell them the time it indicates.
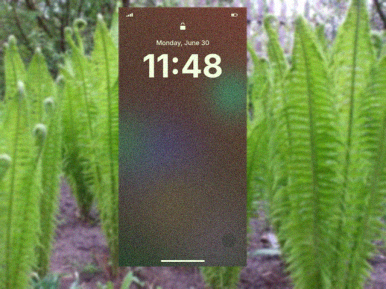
11:48
